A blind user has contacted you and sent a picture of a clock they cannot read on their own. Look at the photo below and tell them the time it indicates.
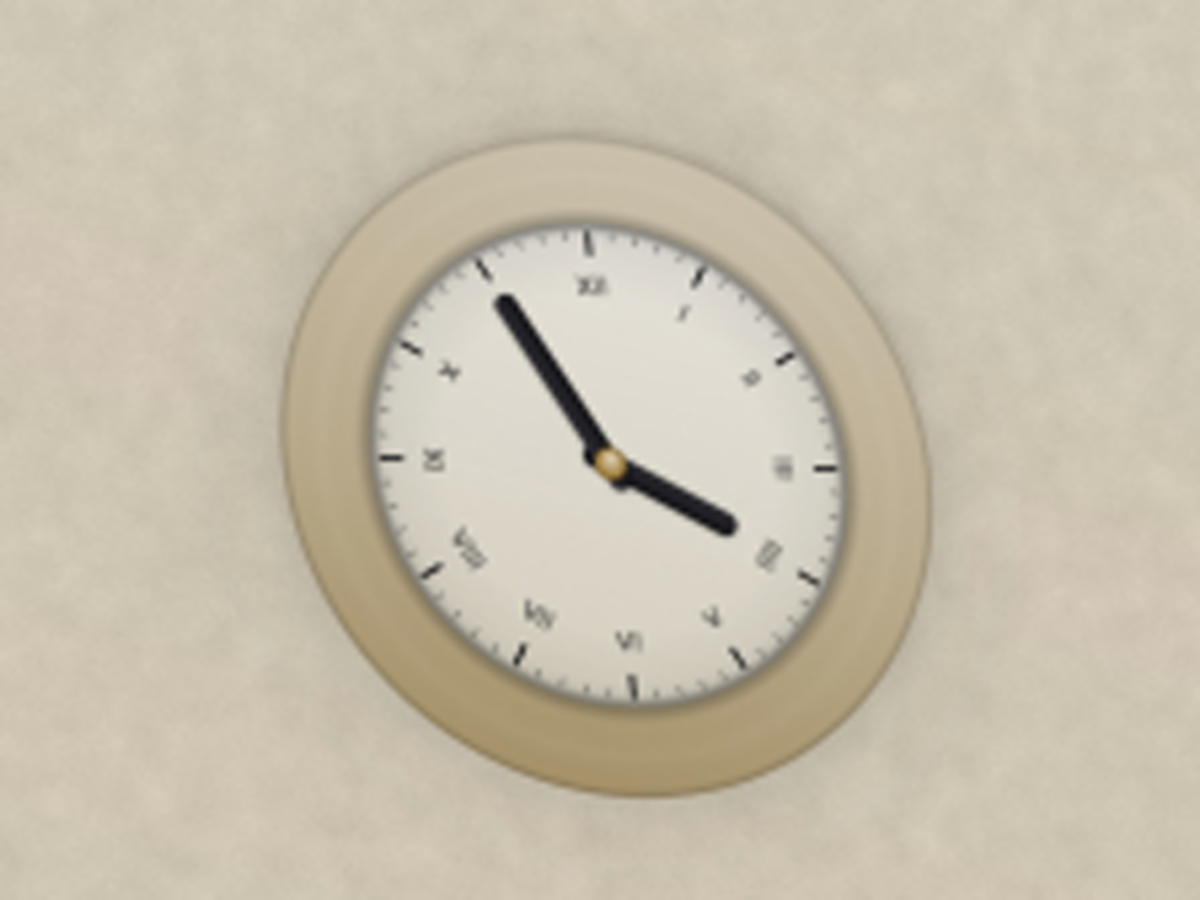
3:55
